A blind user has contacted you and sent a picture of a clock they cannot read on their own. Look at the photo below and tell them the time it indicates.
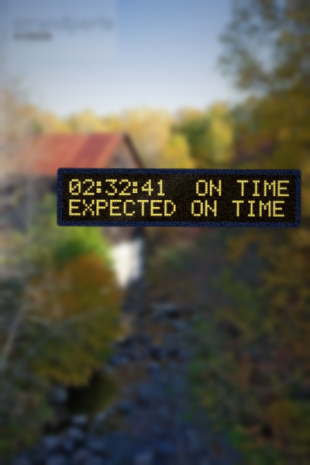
2:32:41
